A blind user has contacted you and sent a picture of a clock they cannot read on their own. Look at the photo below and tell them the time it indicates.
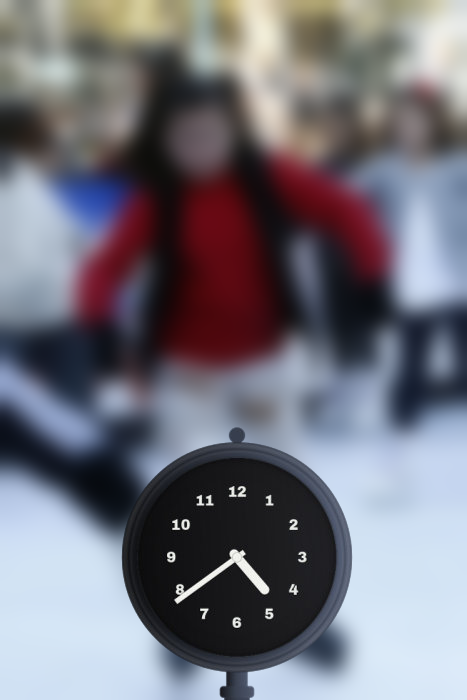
4:39
